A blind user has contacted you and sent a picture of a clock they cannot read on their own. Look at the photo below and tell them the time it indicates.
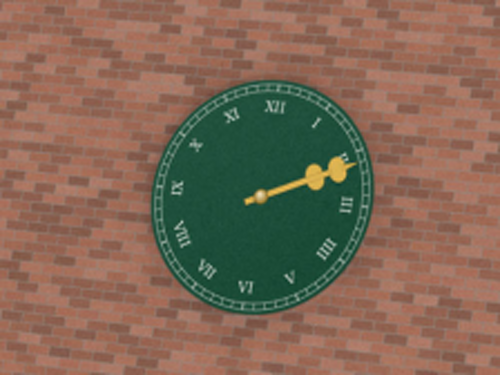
2:11
